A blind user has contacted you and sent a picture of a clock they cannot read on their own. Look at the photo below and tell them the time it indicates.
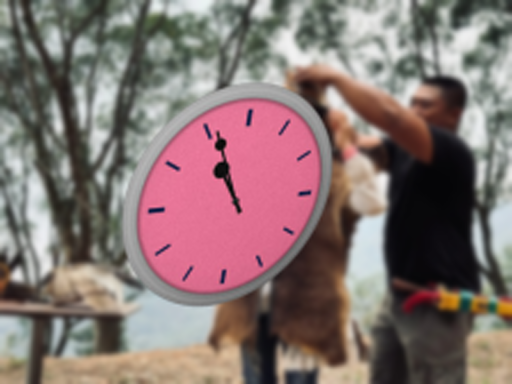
10:56
